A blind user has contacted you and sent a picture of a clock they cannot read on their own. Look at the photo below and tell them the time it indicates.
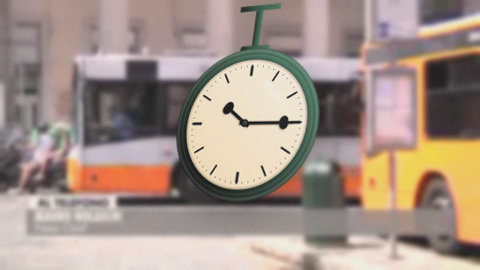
10:15
